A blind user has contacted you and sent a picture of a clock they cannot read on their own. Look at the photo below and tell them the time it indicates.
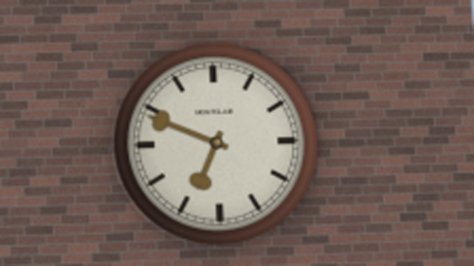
6:49
